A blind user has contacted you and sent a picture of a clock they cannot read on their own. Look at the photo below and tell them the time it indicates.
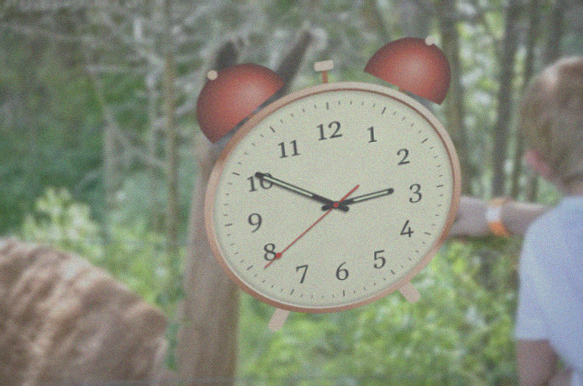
2:50:39
